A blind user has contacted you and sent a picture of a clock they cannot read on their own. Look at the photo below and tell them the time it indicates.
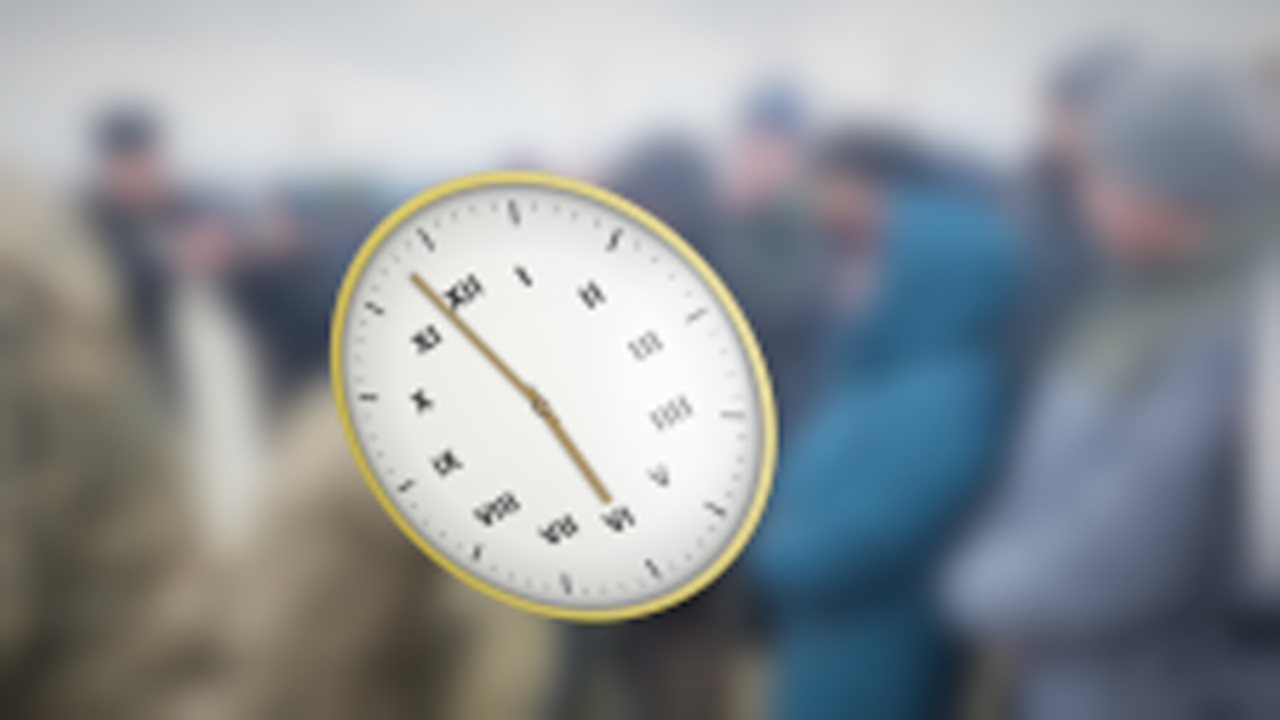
5:58
